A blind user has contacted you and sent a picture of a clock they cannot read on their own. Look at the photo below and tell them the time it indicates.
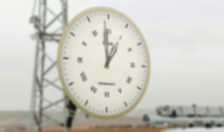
12:59
